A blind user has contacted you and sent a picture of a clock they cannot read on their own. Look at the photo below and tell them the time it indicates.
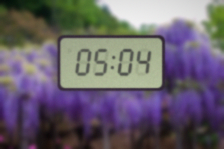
5:04
